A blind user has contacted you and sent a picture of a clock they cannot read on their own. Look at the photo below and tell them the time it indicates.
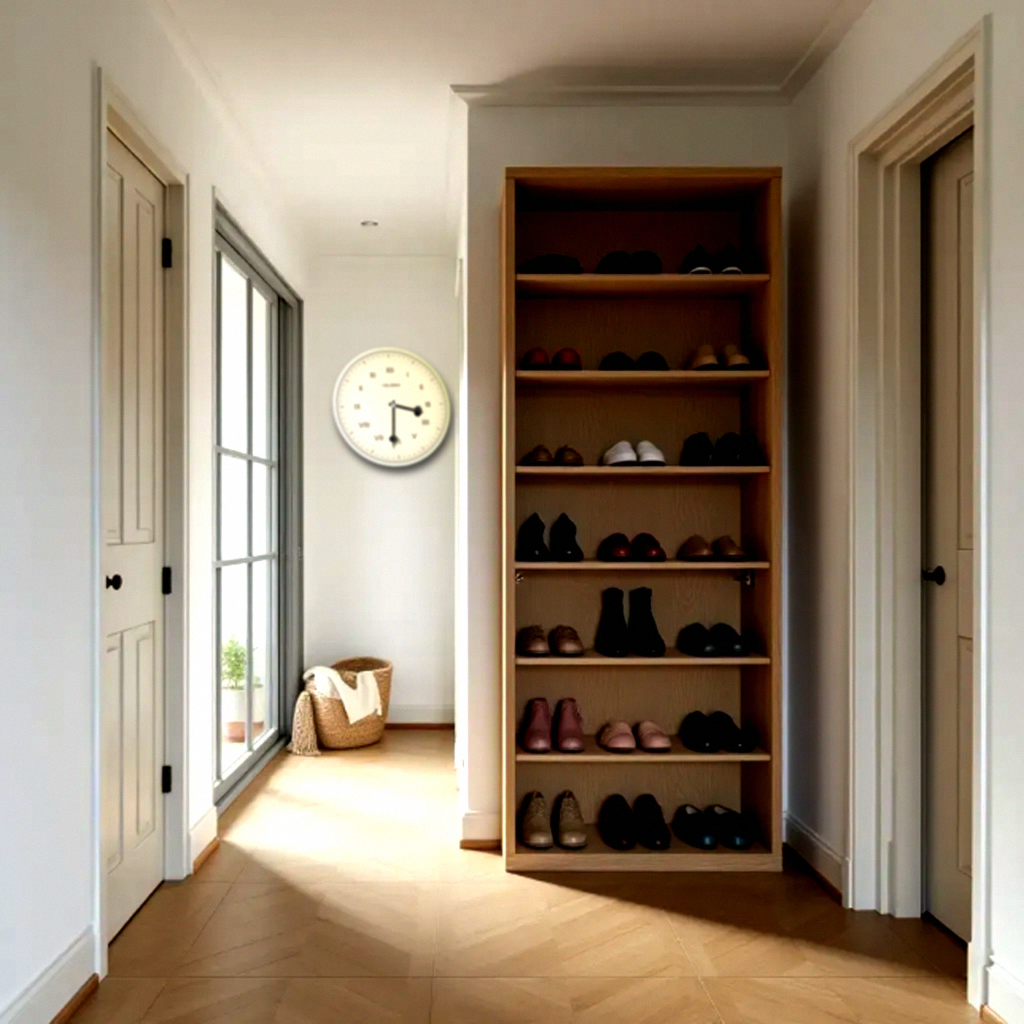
3:31
